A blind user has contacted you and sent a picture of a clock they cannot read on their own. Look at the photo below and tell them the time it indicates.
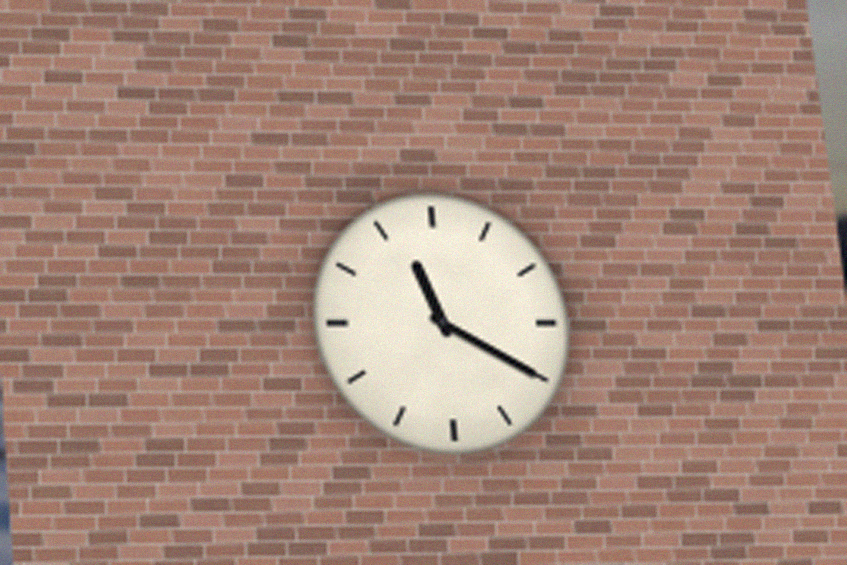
11:20
